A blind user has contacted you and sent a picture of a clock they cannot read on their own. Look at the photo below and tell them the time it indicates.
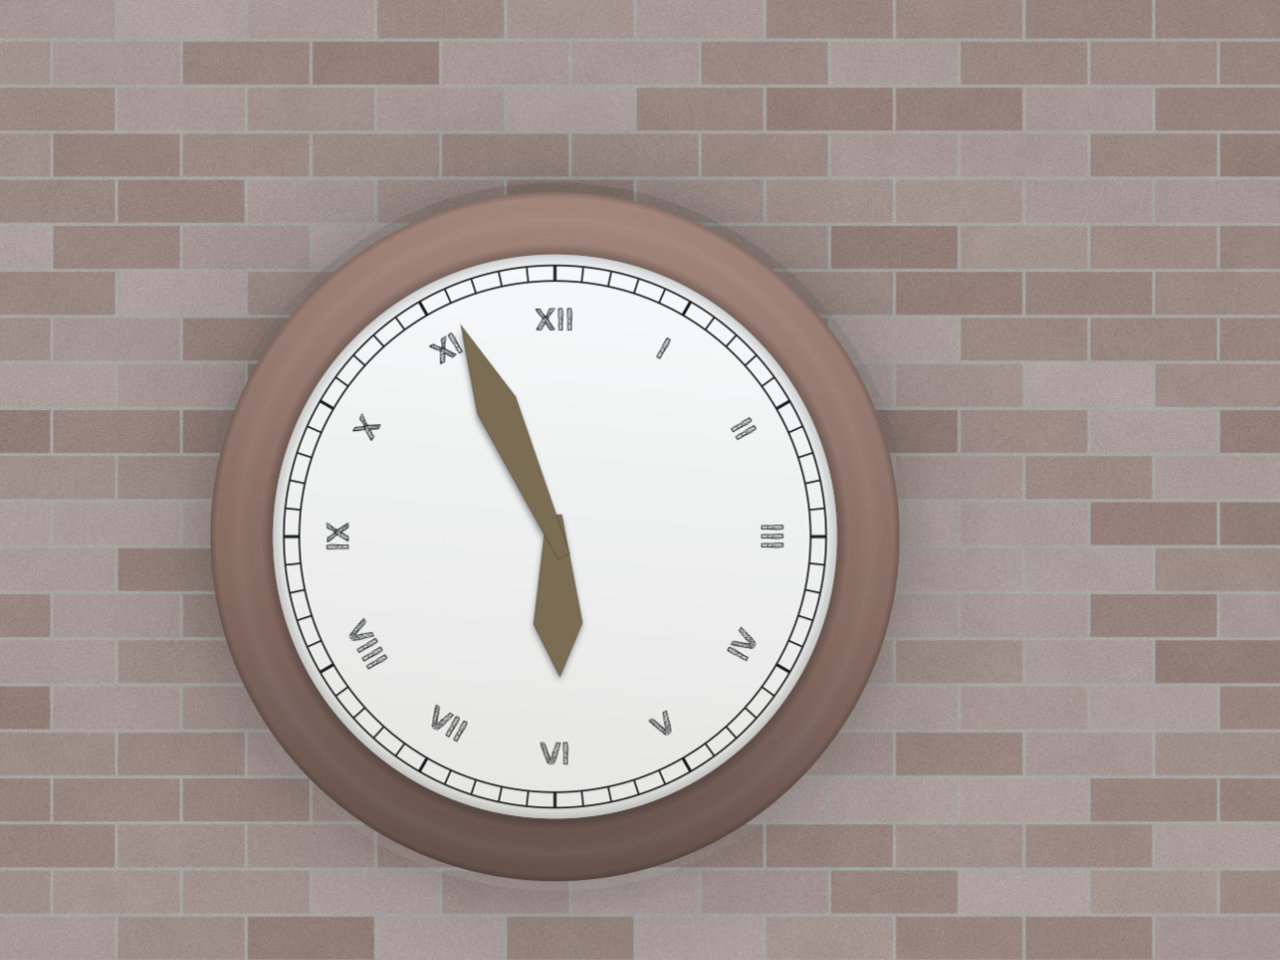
5:56
